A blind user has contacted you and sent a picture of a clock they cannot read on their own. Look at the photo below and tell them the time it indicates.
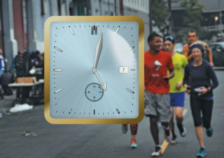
5:02
